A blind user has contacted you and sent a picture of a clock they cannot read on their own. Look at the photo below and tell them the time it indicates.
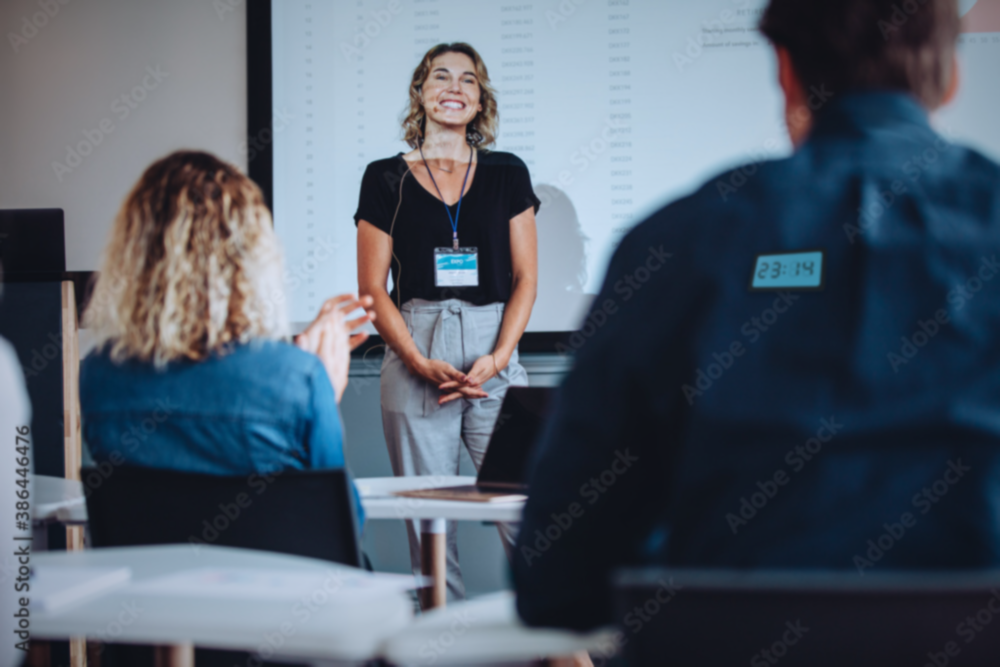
23:14
